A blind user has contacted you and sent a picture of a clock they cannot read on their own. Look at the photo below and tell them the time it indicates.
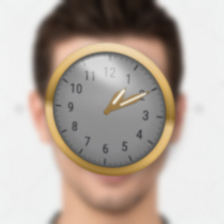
1:10
